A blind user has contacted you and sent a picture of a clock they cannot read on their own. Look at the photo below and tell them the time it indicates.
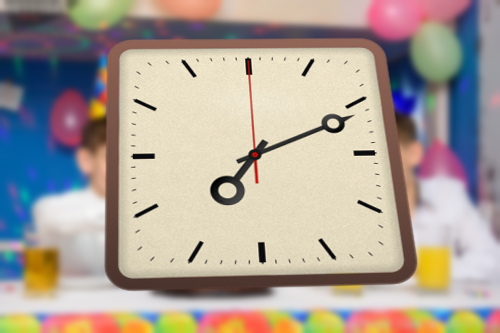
7:11:00
